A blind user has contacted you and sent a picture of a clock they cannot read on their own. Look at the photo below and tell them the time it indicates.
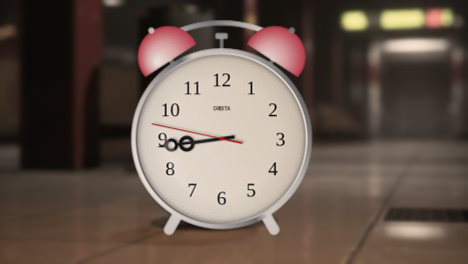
8:43:47
